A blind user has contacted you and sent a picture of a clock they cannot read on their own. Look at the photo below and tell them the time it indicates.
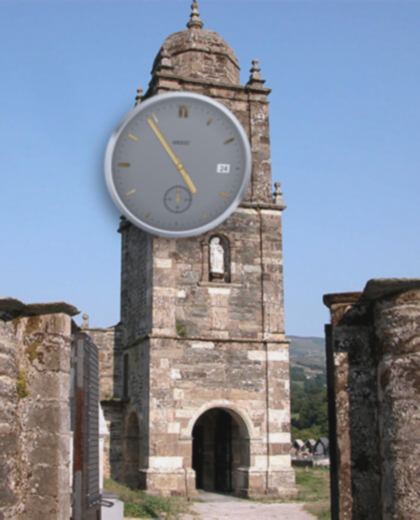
4:54
